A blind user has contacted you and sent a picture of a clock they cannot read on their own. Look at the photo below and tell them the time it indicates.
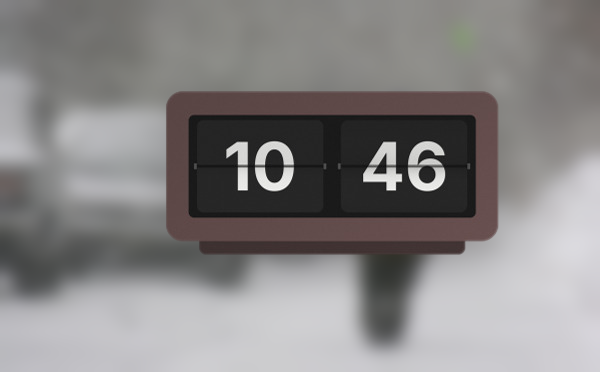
10:46
